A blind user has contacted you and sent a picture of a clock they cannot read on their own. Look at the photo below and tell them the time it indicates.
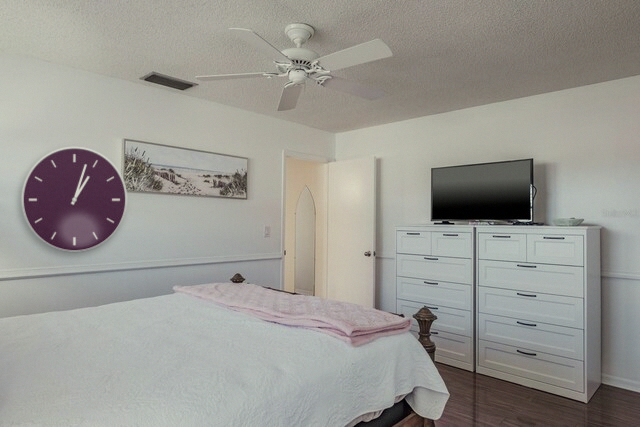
1:03
